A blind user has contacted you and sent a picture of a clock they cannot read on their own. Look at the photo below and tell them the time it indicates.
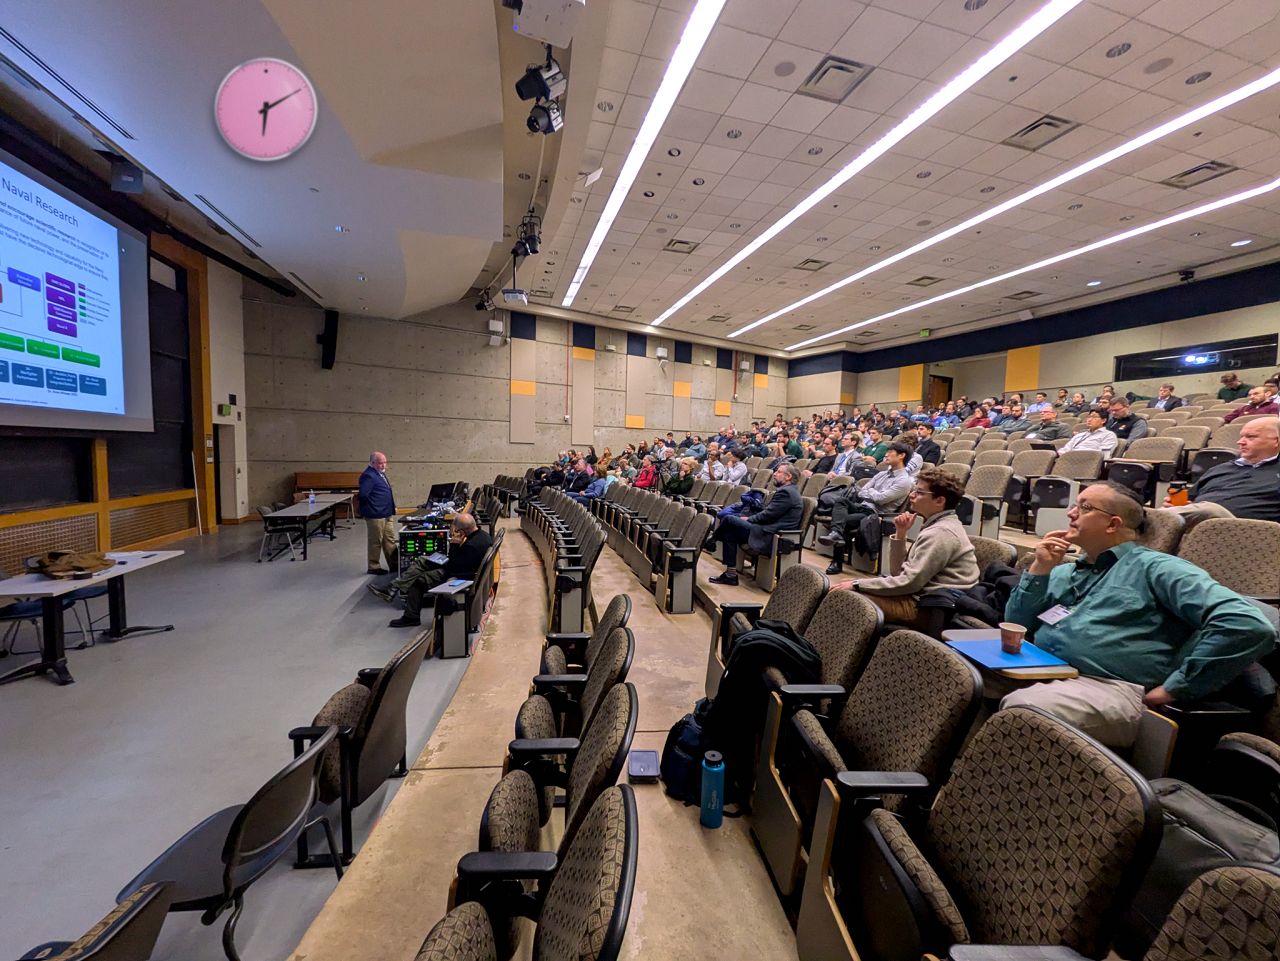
6:10
